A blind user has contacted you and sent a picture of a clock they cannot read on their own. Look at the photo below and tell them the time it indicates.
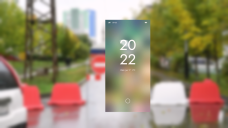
20:22
